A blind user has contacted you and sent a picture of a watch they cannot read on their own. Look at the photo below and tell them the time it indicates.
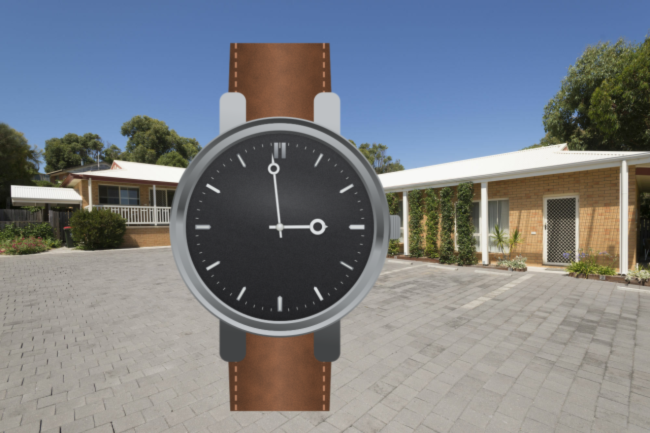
2:59
